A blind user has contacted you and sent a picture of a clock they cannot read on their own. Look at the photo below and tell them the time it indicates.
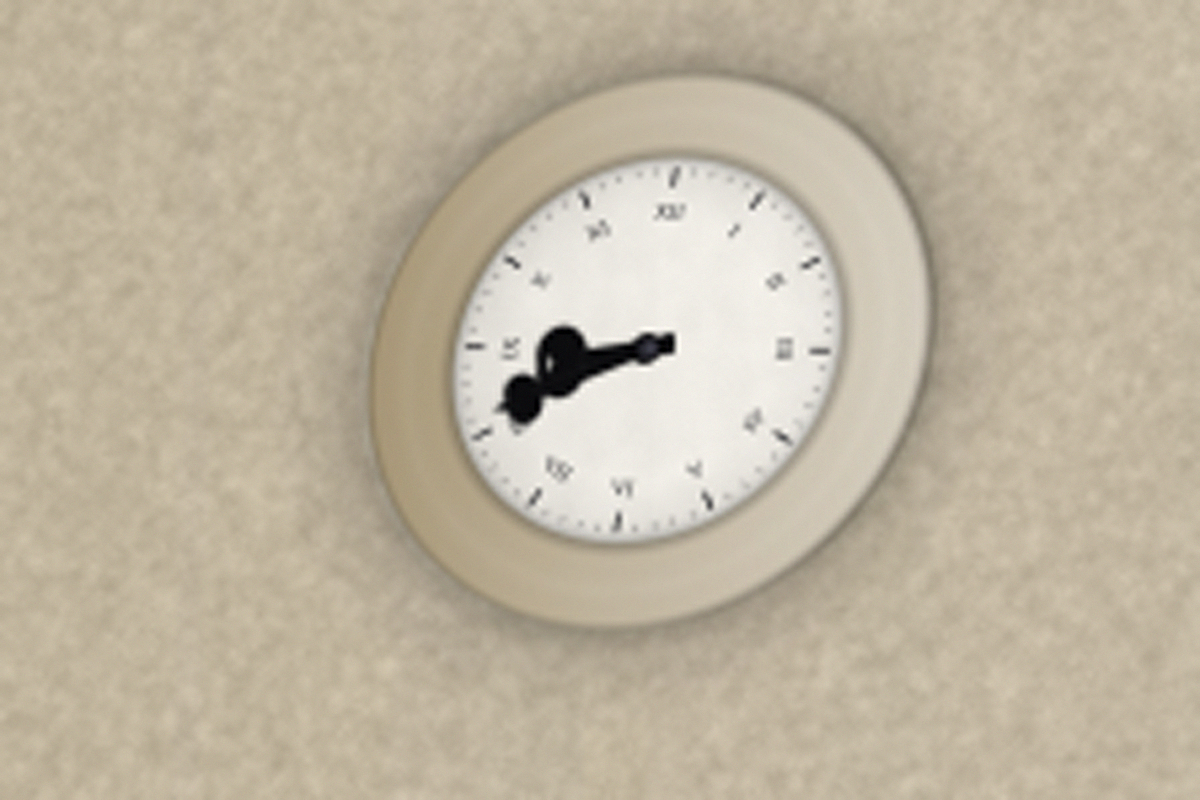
8:41
